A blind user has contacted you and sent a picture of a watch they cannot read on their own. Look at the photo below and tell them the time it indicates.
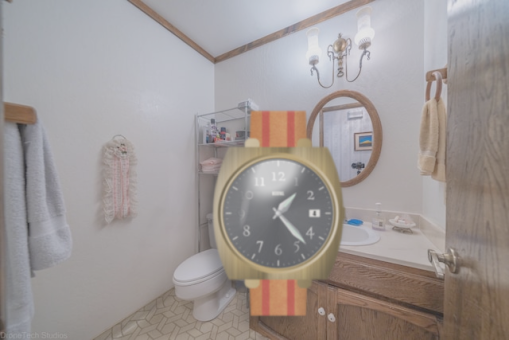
1:23
